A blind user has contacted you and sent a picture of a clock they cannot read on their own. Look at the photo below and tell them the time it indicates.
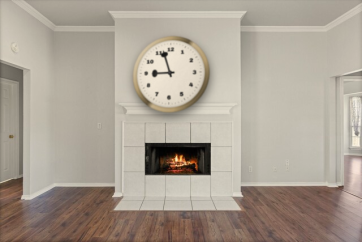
8:57
